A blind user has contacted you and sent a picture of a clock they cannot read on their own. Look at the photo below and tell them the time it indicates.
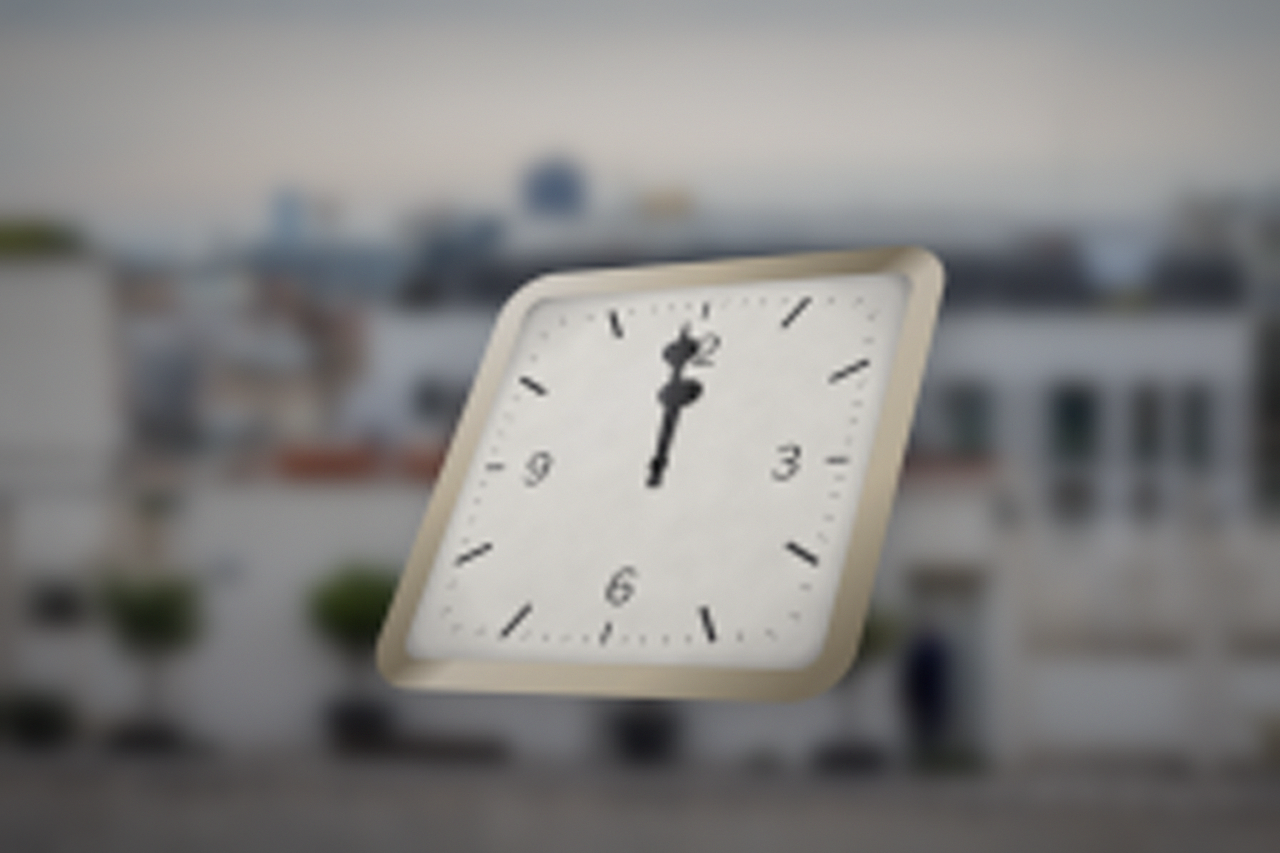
11:59
